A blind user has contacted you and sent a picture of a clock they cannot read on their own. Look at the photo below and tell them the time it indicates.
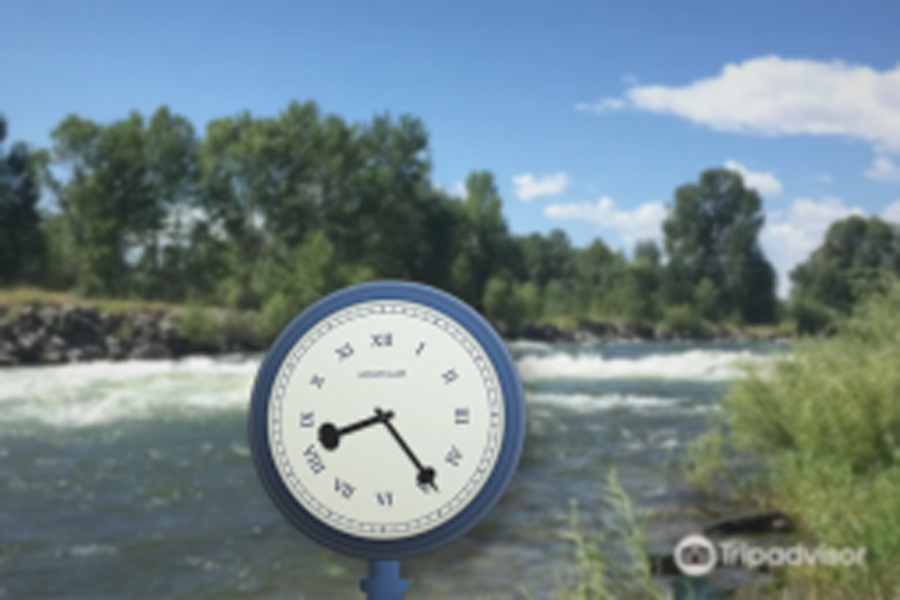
8:24
